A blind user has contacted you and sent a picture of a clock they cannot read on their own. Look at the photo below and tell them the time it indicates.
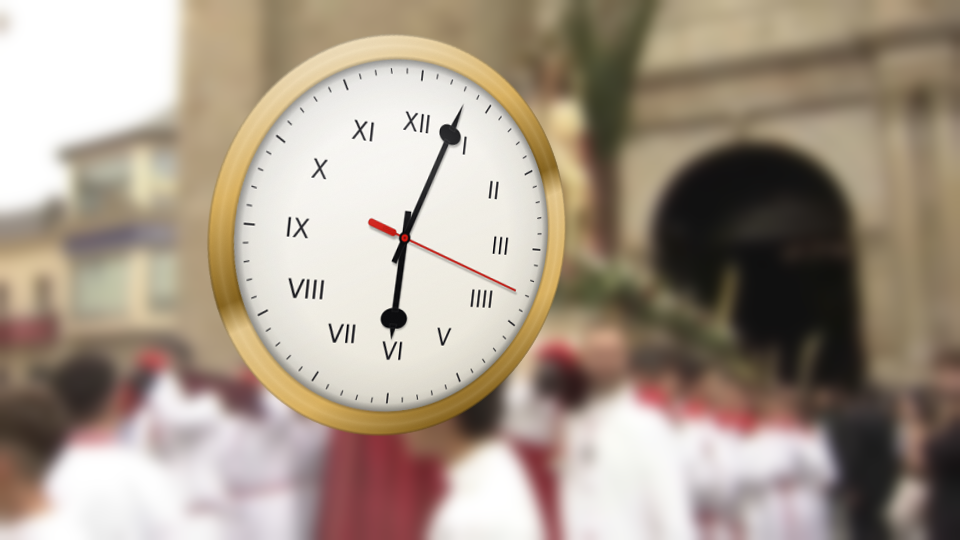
6:03:18
